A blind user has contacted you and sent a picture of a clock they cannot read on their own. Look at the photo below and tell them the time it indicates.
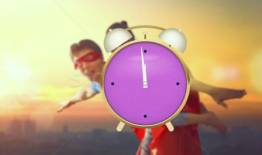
11:59
